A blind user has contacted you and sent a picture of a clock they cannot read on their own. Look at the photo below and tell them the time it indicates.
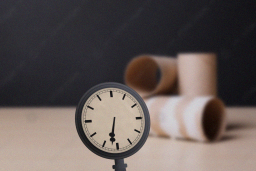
6:32
